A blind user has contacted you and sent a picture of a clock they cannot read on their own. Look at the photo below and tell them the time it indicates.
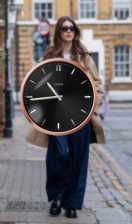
10:44
